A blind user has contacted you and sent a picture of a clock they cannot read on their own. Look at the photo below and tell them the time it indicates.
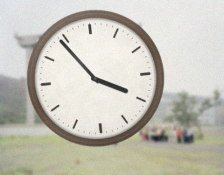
3:54
